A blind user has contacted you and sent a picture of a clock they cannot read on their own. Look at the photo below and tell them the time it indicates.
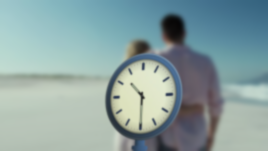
10:30
